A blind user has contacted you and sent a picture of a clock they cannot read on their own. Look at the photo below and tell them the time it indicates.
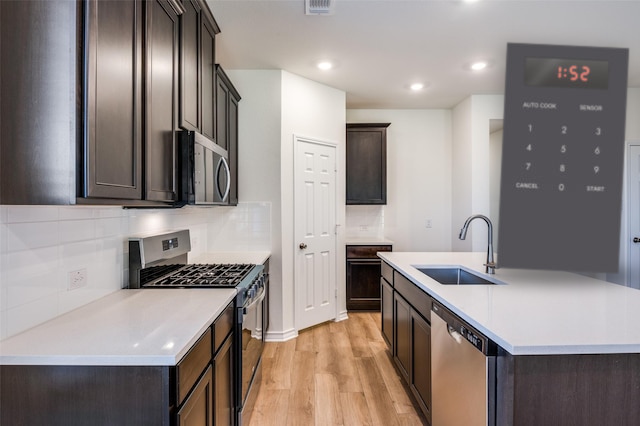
1:52
